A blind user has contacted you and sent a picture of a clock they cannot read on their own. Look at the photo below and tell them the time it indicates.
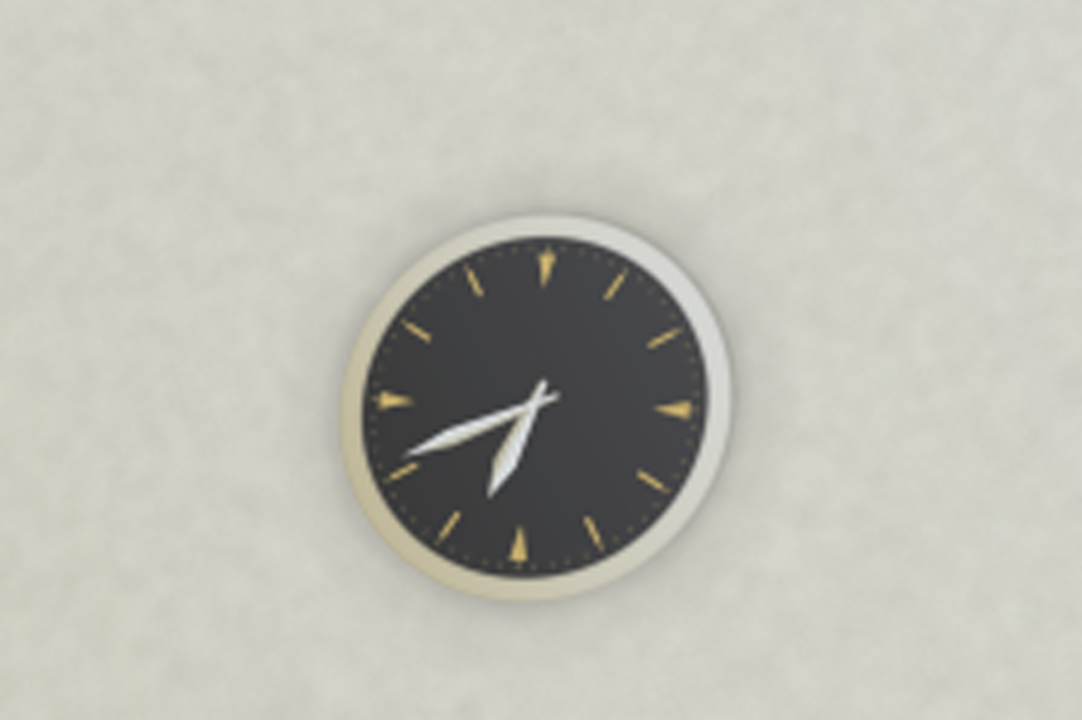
6:41
